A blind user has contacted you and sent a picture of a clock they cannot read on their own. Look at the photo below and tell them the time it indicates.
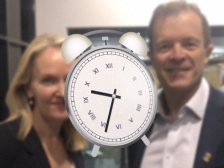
9:34
